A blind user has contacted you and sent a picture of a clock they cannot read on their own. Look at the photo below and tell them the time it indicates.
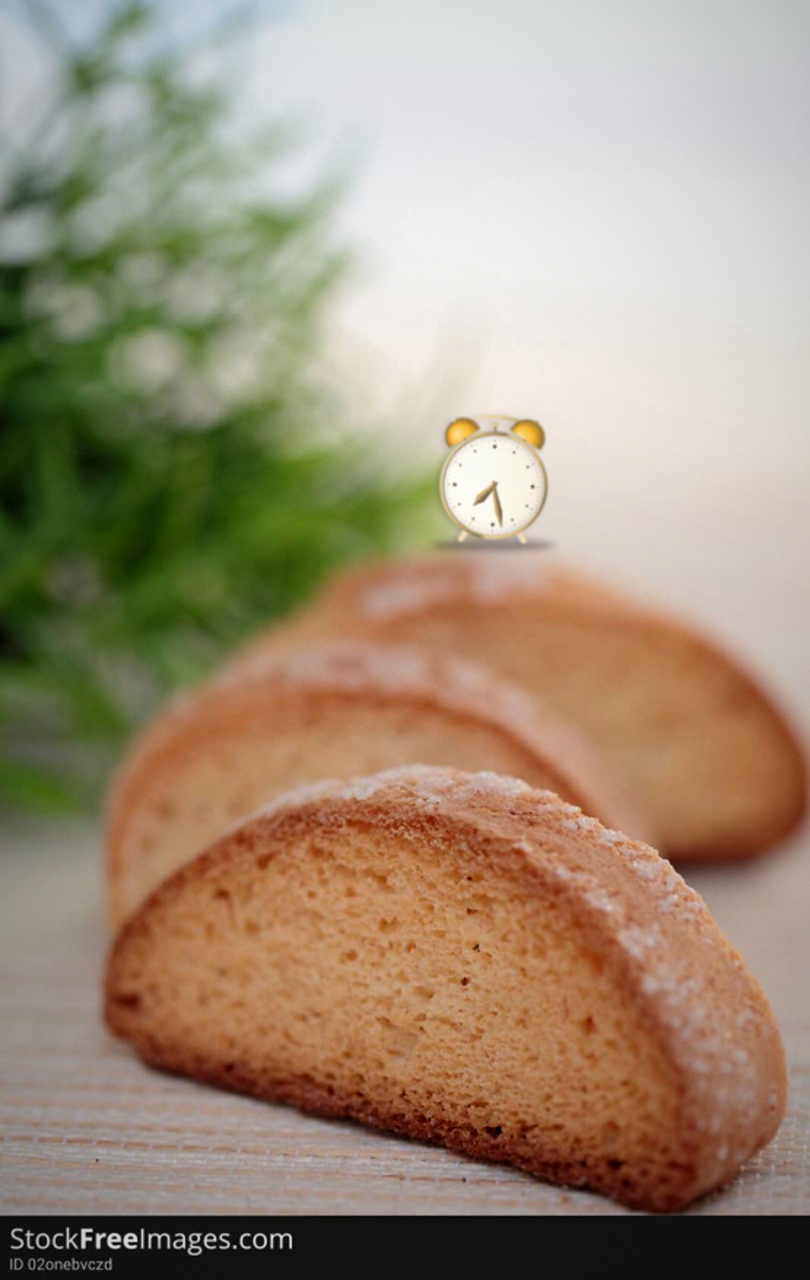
7:28
